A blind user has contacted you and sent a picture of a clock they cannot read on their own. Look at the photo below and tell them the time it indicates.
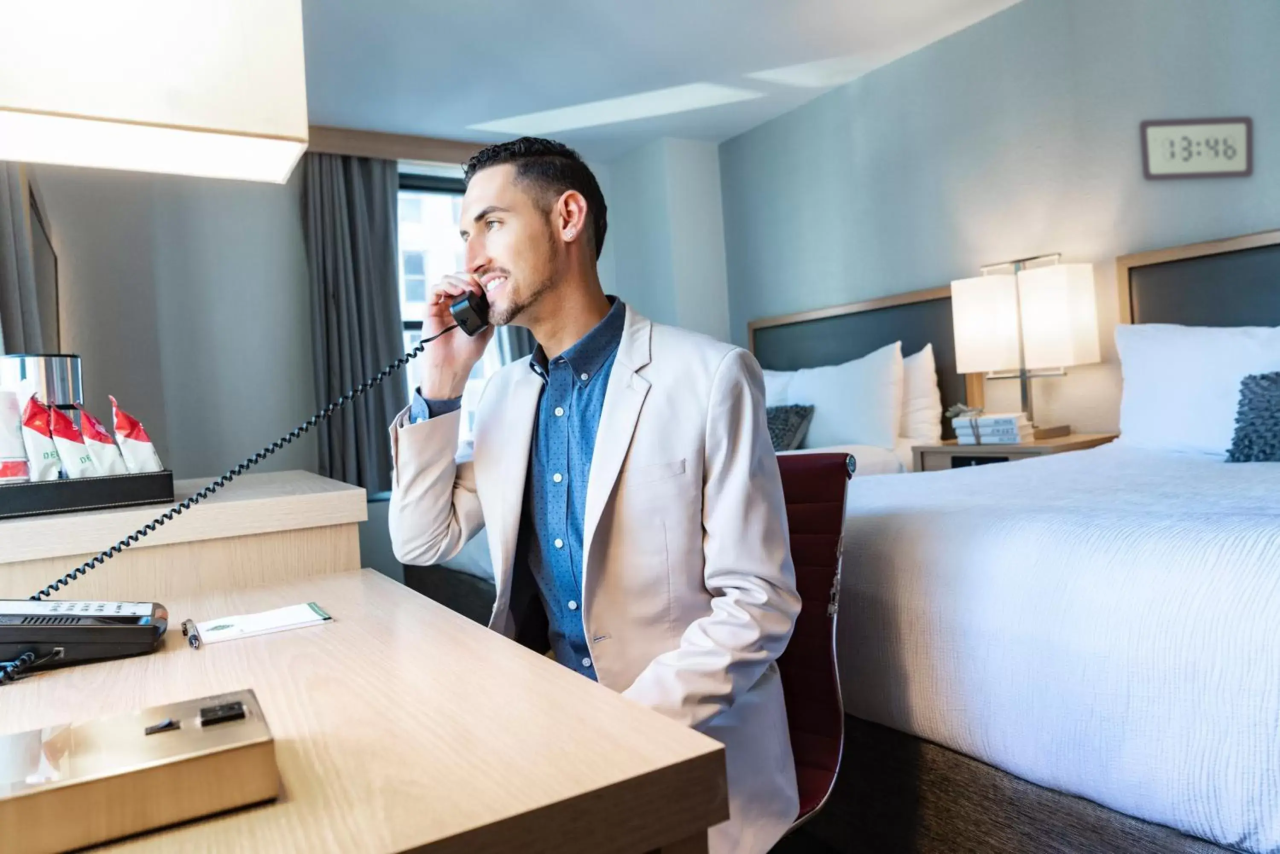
13:46
